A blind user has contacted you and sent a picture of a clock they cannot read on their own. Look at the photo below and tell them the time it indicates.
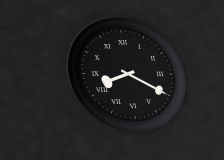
8:20
